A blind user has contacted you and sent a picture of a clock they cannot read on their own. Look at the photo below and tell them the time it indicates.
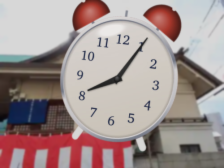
8:05
